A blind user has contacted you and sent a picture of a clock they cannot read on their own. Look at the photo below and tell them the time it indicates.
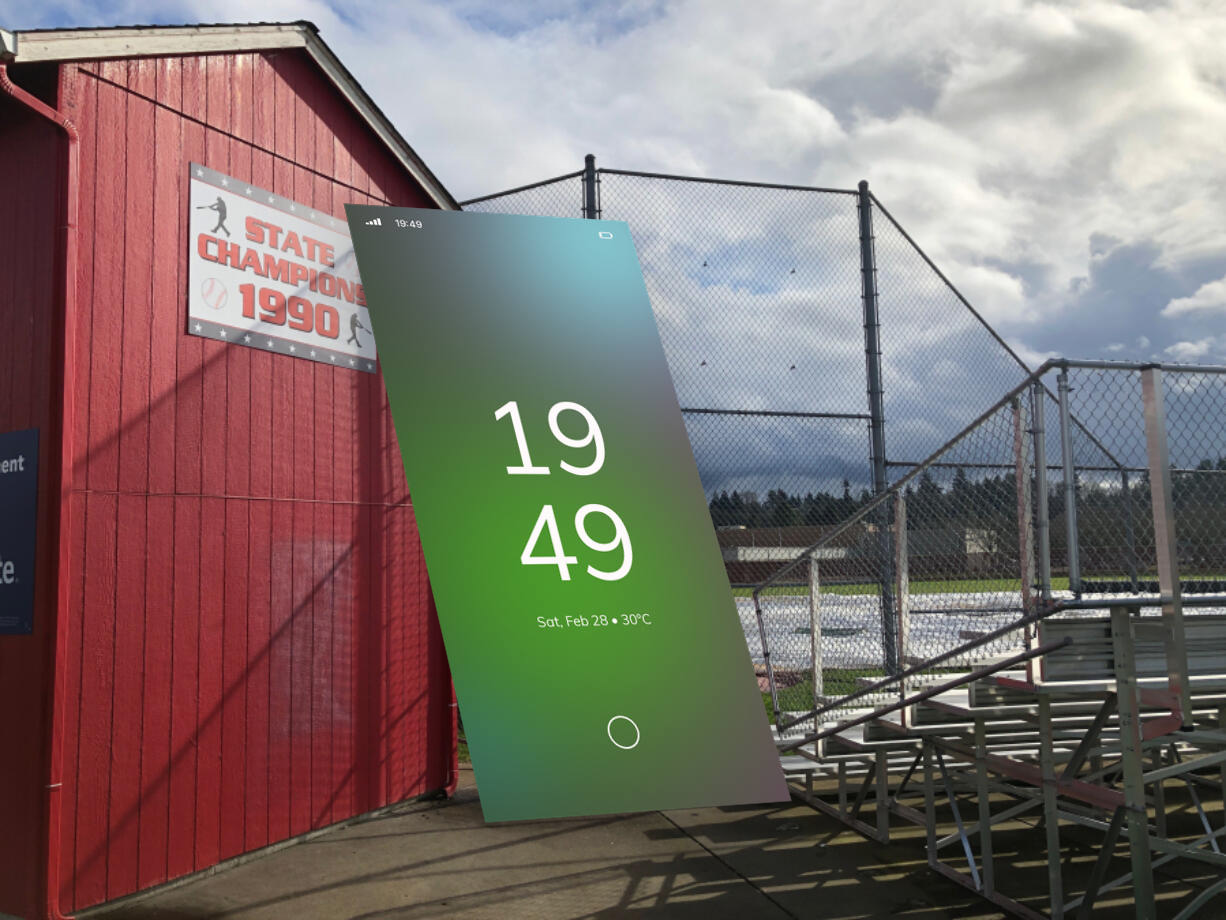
19:49
